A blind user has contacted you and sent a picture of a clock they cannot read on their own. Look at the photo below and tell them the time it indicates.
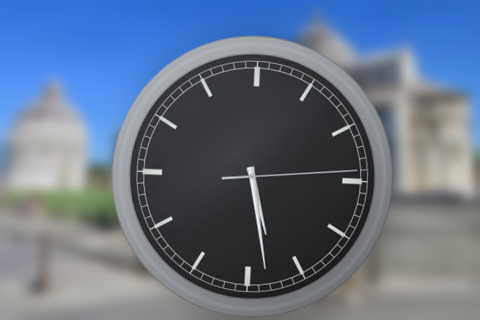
5:28:14
